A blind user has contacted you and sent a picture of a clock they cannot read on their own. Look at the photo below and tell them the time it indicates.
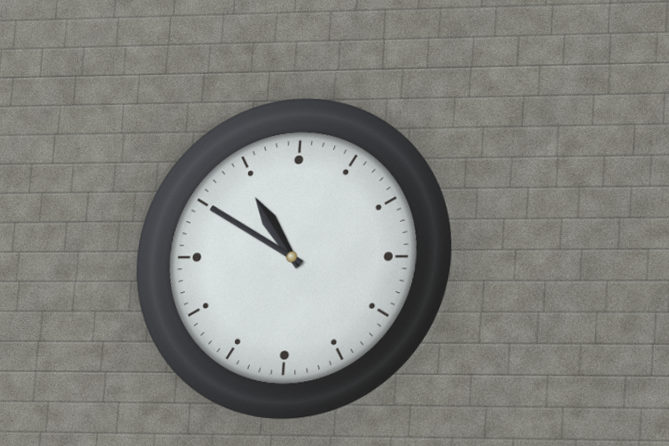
10:50
